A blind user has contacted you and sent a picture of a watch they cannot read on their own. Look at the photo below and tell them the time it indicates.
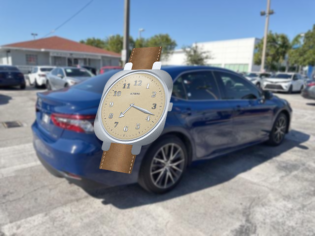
7:18
